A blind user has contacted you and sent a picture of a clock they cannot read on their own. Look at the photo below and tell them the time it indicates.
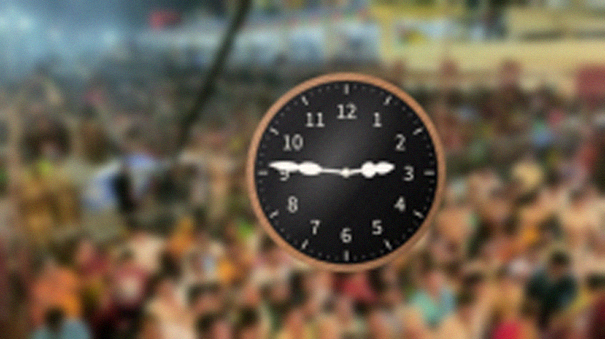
2:46
